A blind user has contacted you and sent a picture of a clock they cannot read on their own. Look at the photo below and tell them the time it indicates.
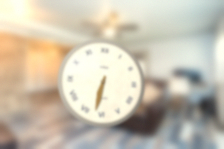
6:32
